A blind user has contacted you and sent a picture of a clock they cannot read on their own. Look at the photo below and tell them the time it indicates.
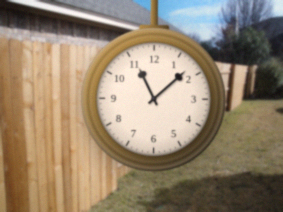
11:08
